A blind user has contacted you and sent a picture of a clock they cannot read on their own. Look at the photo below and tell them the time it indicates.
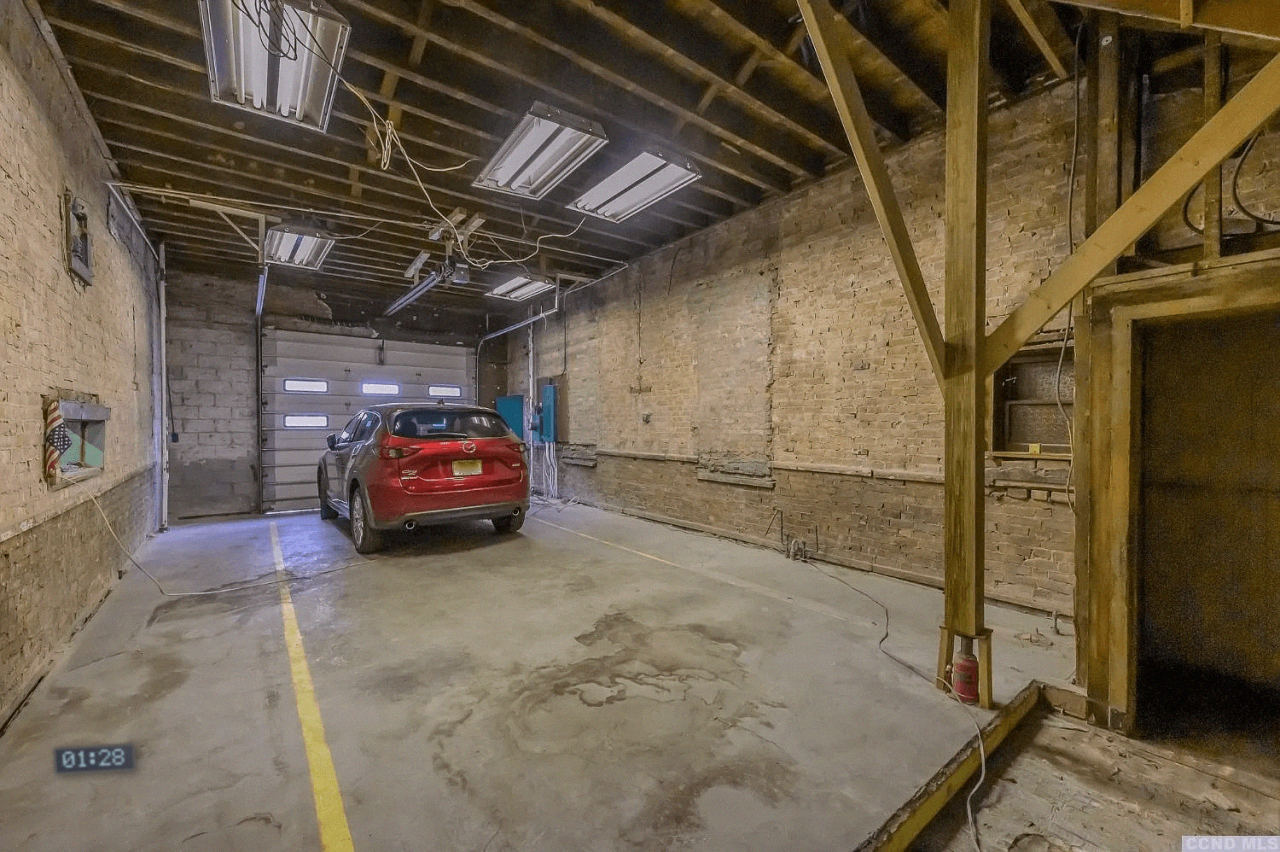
1:28
